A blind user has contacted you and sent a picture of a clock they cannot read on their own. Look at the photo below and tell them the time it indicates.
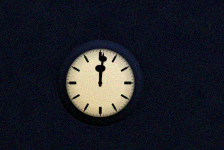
12:01
